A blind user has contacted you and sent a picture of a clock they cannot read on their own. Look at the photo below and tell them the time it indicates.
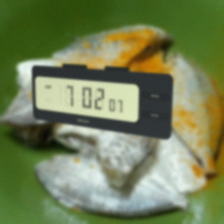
7:02
